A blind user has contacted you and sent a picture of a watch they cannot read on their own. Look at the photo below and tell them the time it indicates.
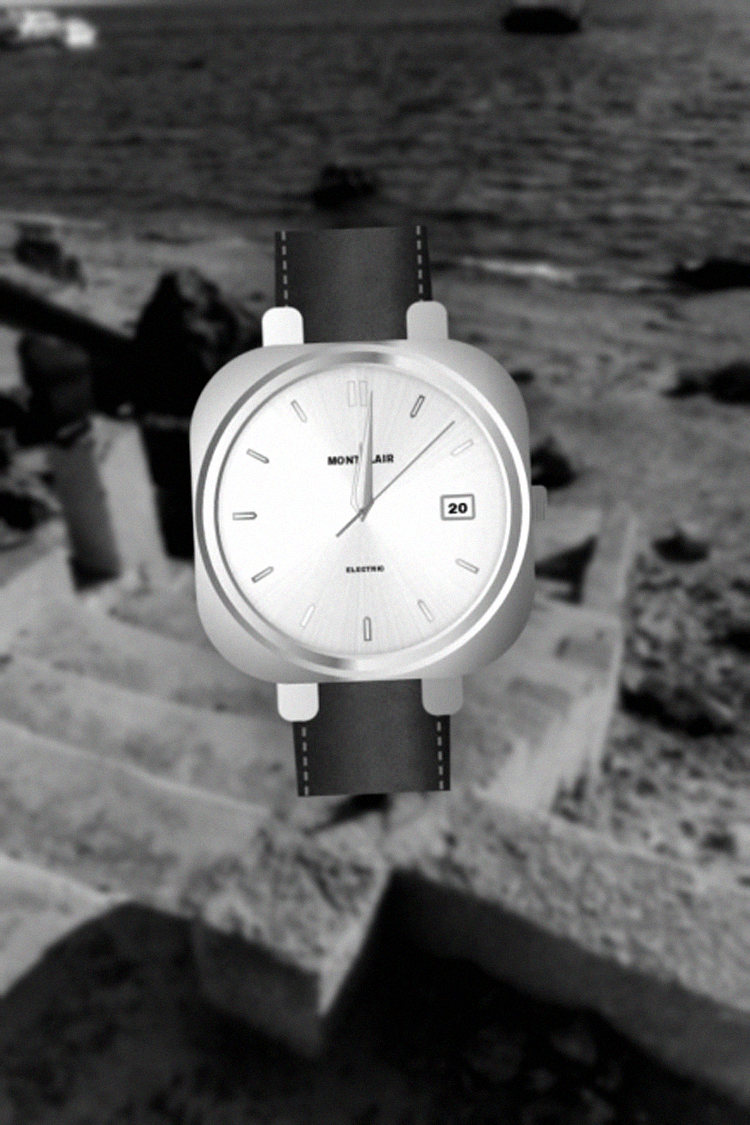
12:01:08
